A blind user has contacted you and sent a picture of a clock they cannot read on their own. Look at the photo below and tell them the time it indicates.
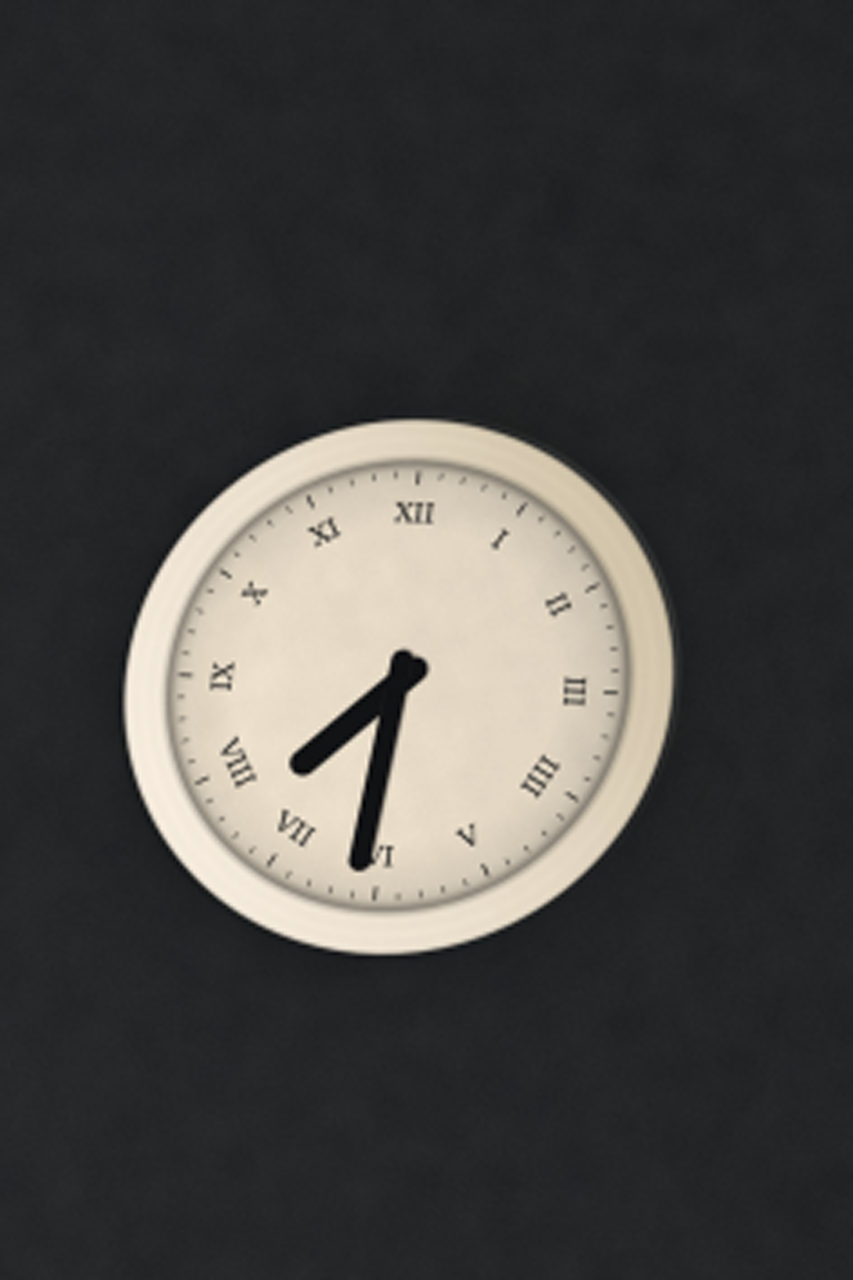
7:31
